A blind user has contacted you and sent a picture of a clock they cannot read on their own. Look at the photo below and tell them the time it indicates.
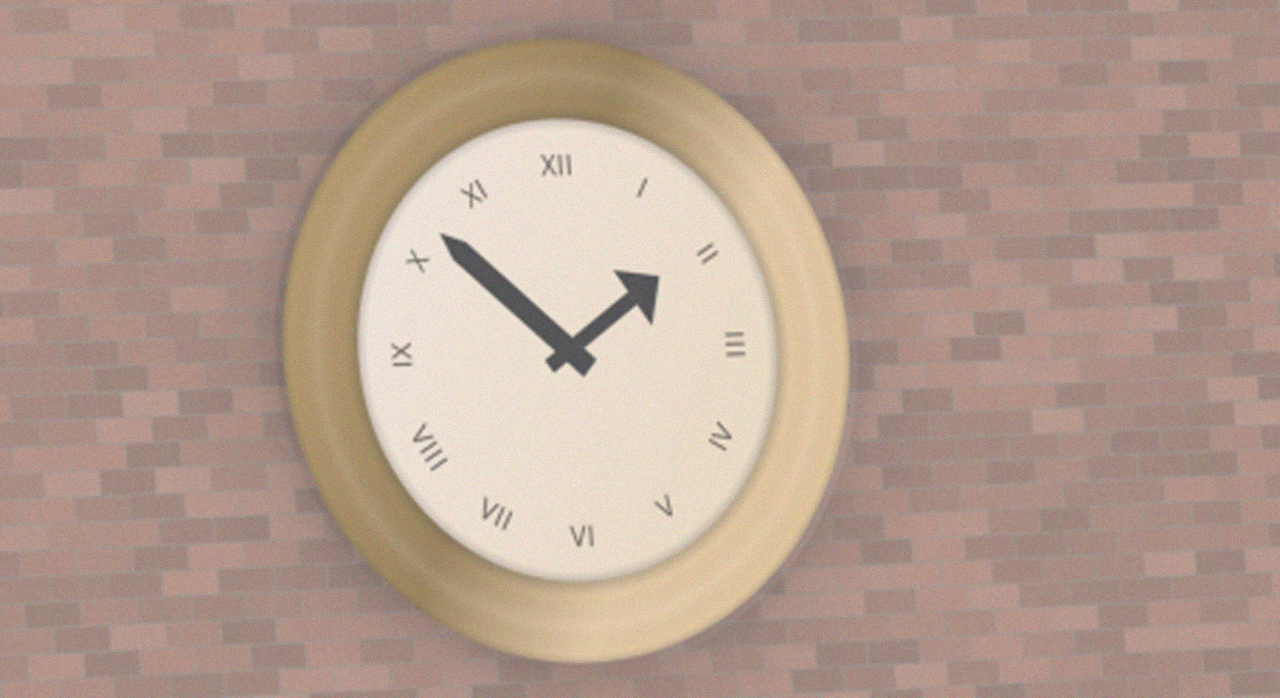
1:52
